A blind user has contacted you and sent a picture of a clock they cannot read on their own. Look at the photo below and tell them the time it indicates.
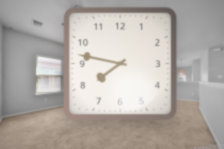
7:47
